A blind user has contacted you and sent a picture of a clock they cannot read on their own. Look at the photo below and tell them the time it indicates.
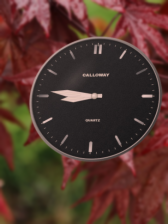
8:46
